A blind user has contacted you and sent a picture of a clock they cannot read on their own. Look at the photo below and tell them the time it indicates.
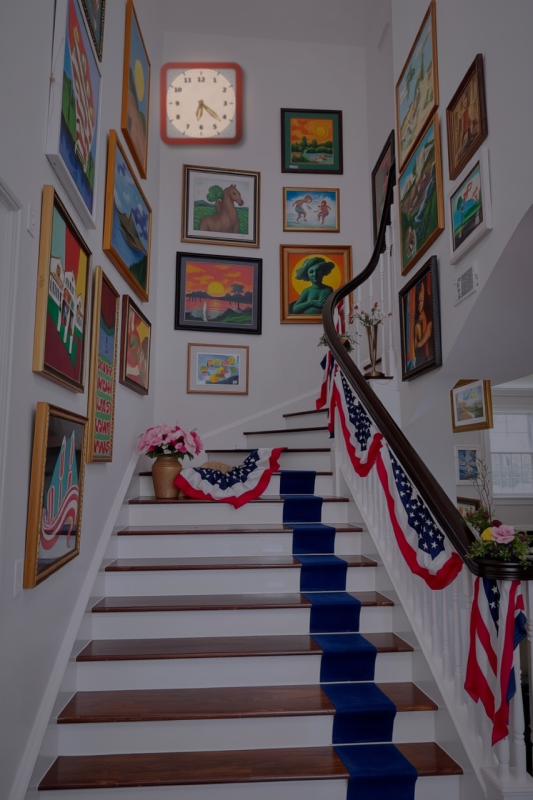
6:22
